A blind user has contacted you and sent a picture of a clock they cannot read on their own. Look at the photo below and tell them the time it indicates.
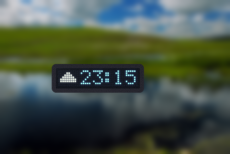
23:15
